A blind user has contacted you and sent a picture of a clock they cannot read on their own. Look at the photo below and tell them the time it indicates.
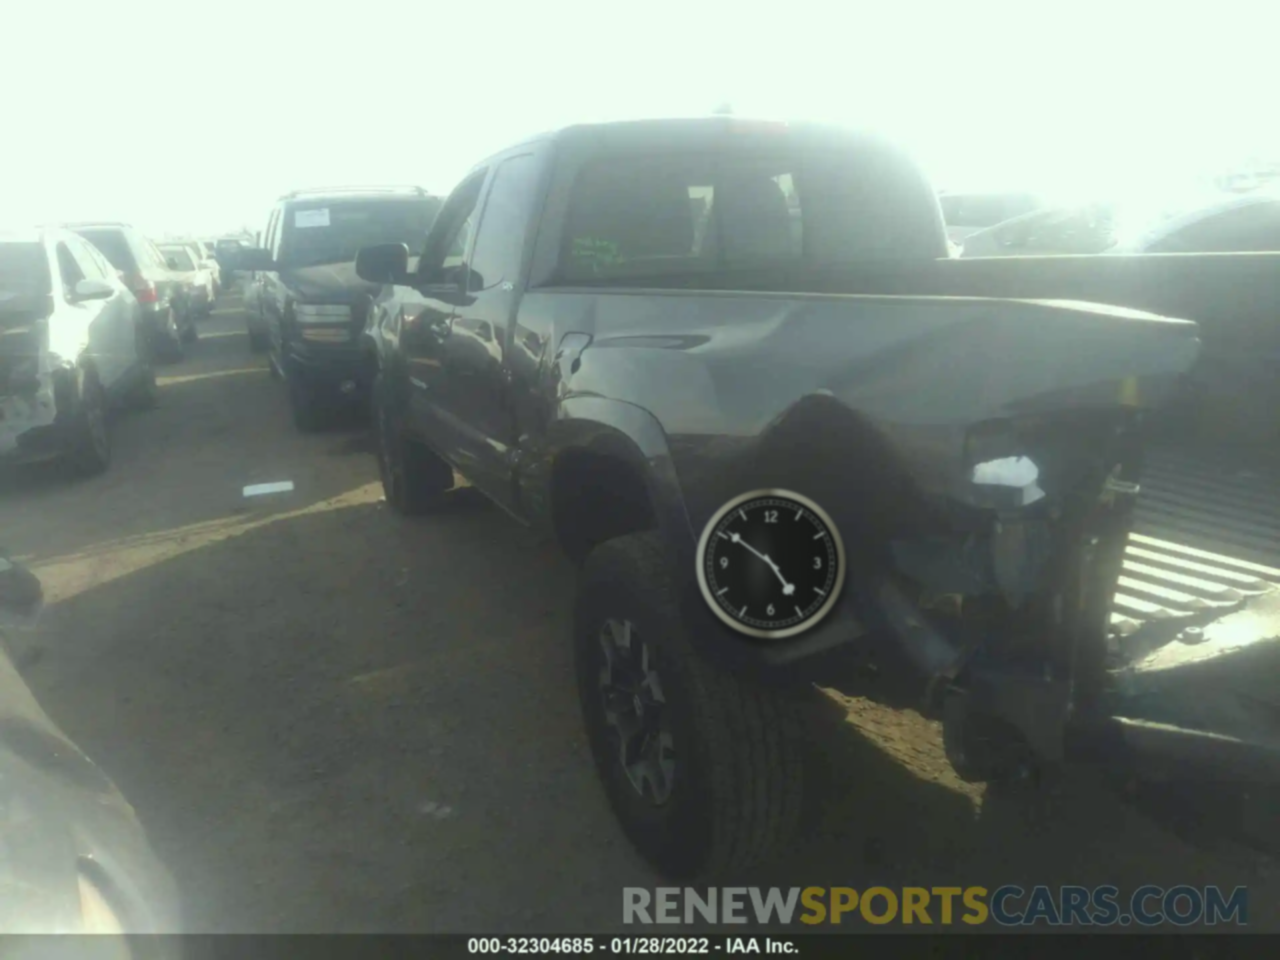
4:51
